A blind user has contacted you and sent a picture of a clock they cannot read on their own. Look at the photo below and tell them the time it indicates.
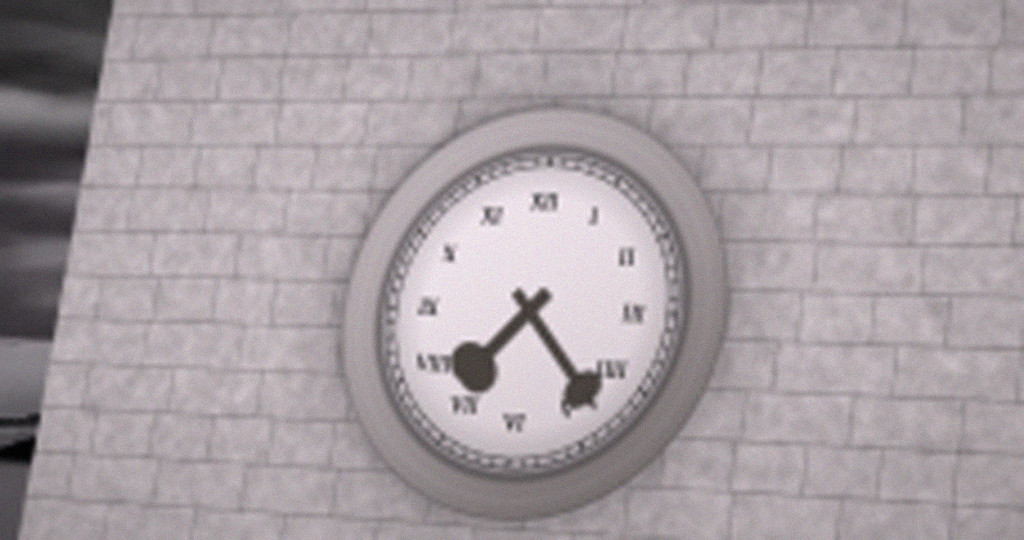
7:23
